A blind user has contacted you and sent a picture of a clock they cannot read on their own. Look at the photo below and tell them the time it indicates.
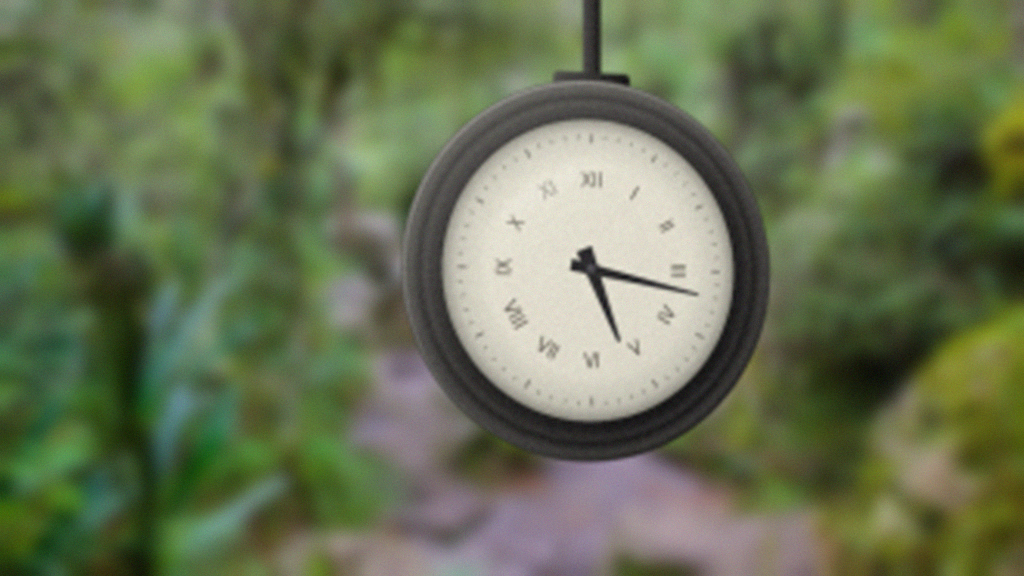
5:17
